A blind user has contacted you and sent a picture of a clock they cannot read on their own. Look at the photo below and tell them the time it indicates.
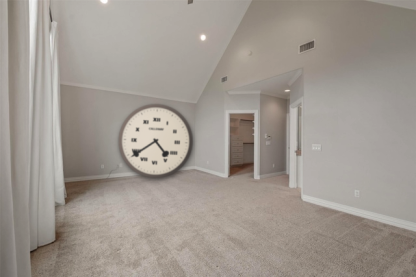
4:39
